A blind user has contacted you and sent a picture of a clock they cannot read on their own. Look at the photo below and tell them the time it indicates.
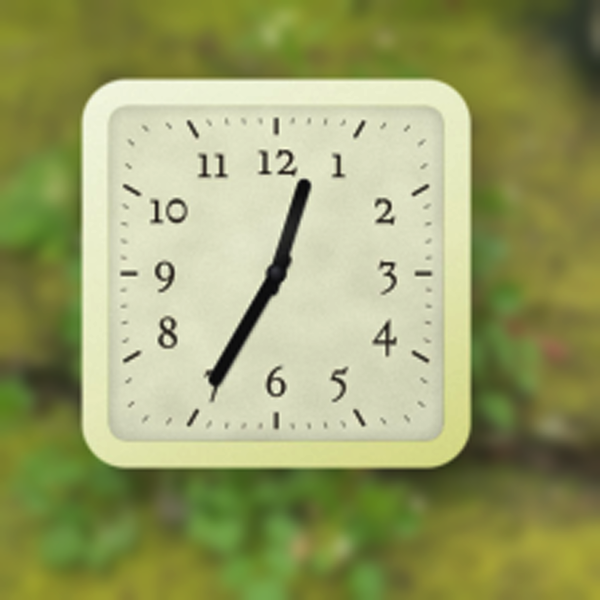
12:35
